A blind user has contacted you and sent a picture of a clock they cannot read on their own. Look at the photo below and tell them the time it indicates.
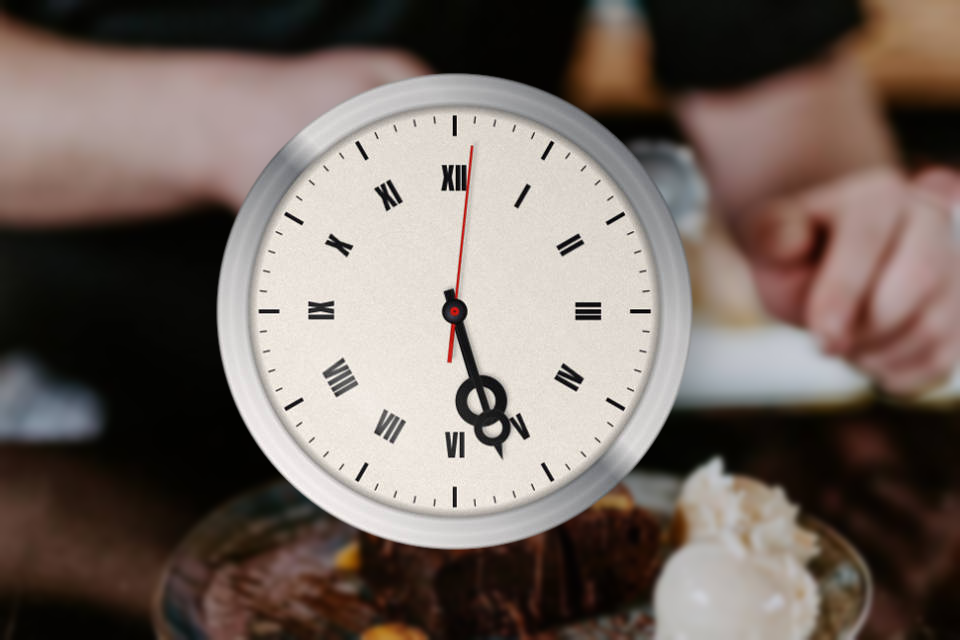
5:27:01
